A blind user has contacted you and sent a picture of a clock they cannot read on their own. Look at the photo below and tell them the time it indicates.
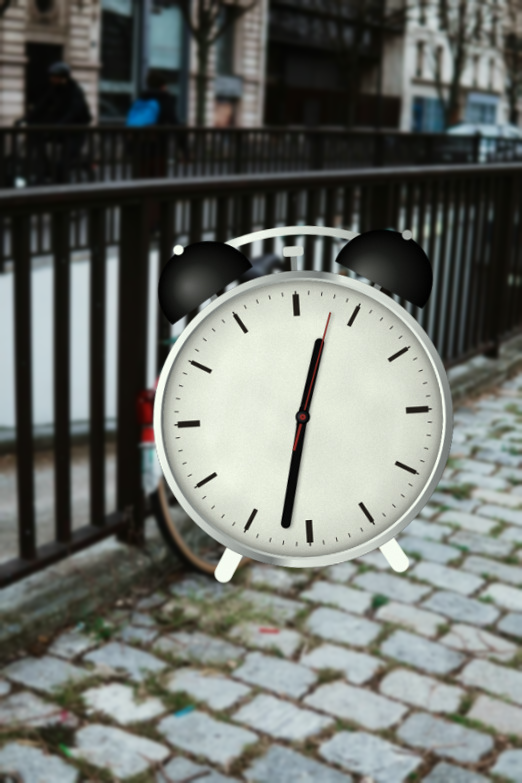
12:32:03
